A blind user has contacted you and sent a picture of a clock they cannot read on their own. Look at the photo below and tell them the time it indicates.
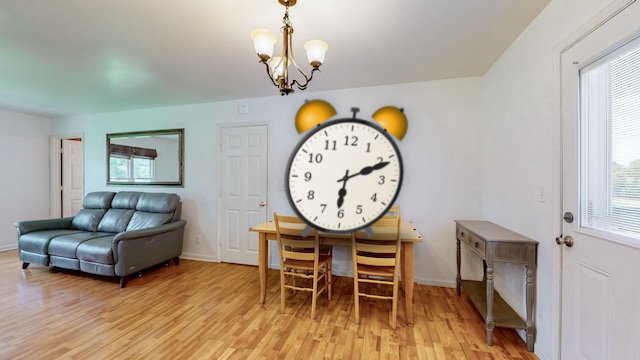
6:11
